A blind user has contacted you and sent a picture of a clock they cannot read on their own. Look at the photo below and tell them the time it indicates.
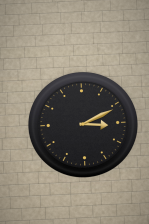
3:11
